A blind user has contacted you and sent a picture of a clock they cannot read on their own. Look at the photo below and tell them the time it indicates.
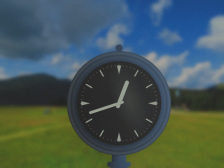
12:42
